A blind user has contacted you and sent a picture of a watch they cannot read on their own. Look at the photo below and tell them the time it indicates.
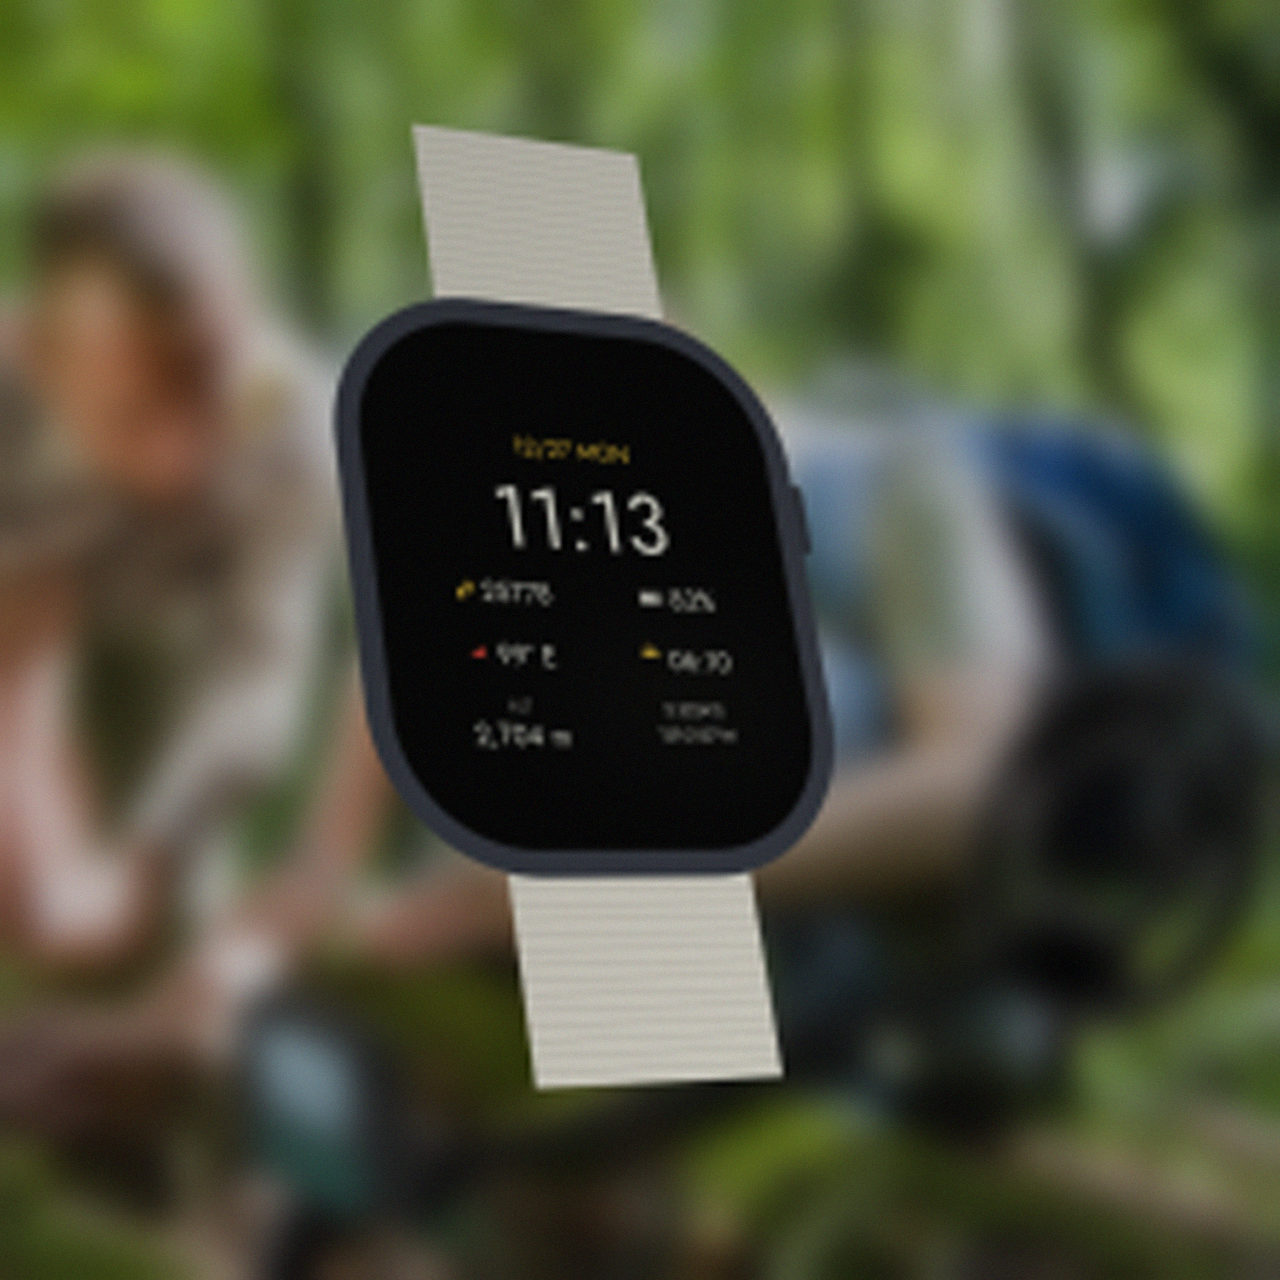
11:13
